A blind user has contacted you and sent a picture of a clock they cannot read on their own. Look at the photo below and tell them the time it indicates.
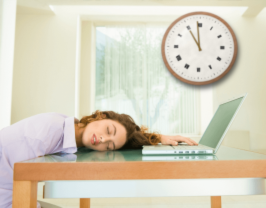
10:59
